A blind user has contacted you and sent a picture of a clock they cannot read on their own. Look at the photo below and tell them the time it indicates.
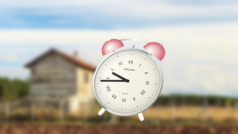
9:44
